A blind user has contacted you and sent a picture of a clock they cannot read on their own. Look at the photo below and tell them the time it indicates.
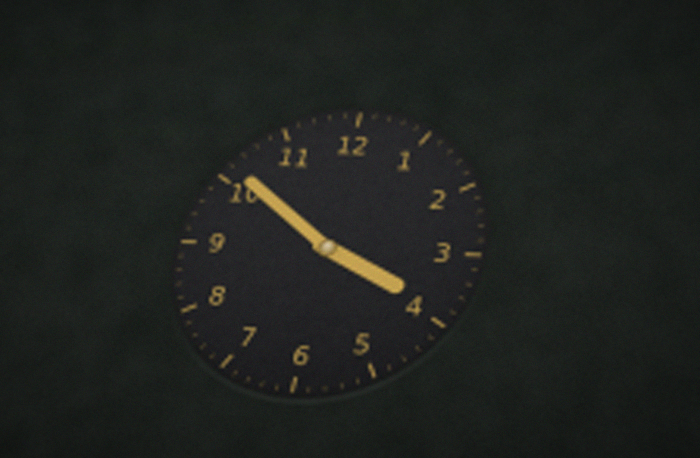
3:51
